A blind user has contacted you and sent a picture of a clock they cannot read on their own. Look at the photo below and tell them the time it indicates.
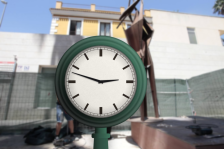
2:48
